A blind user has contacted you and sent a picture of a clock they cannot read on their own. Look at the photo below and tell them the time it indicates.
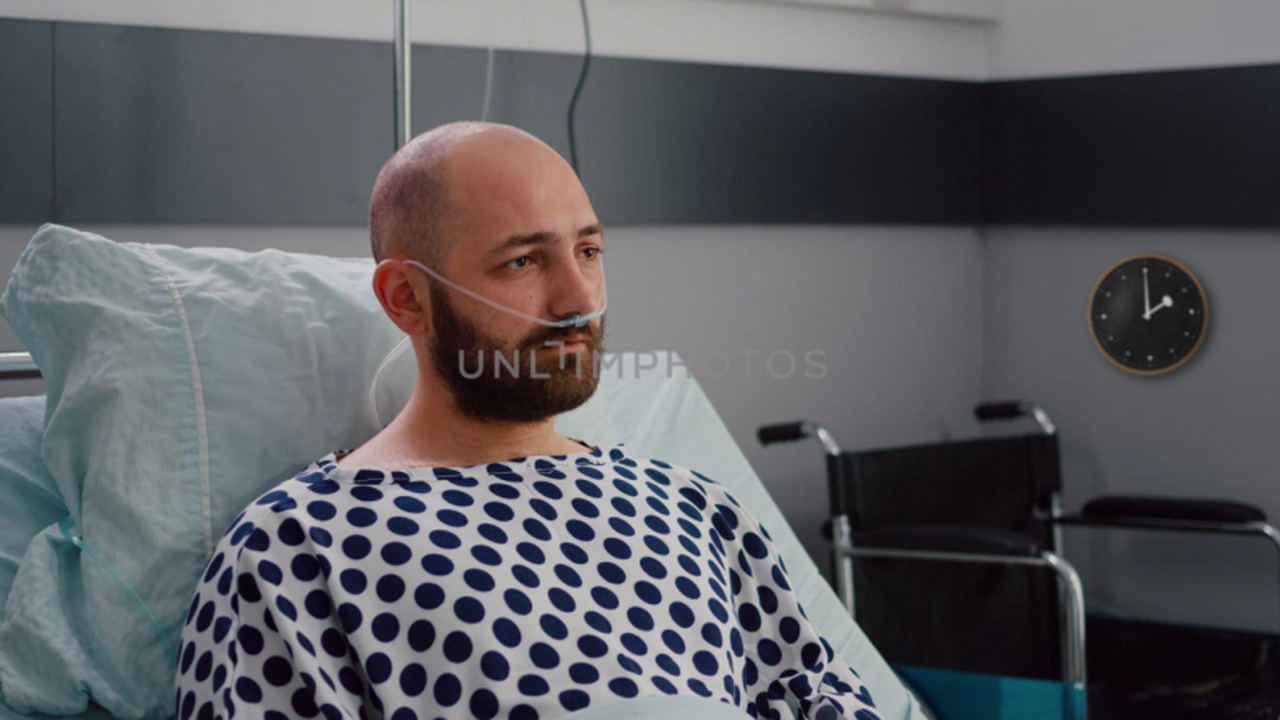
2:00
